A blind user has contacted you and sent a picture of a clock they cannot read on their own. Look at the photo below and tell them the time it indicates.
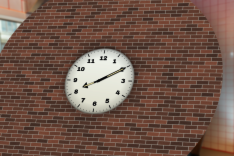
8:10
